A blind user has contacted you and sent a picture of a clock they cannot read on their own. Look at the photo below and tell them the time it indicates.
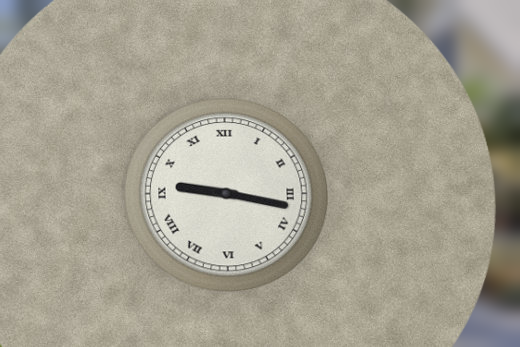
9:17
